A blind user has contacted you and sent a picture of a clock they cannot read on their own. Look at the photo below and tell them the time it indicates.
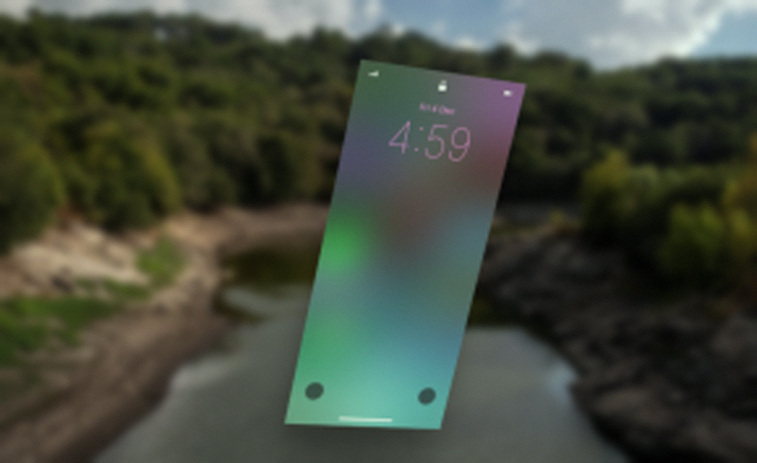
4:59
